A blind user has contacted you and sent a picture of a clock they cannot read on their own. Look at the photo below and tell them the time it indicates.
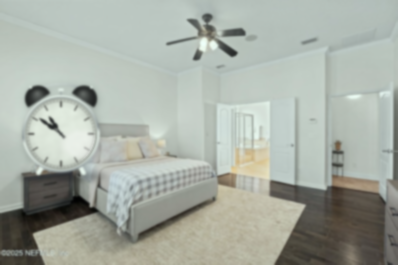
10:51
